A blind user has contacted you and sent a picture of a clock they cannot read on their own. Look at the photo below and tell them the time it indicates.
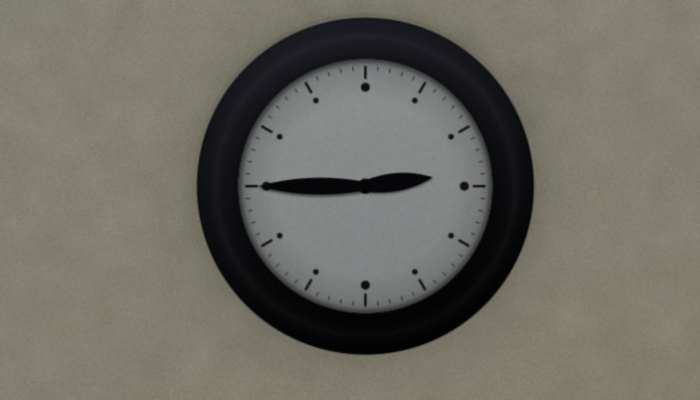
2:45
